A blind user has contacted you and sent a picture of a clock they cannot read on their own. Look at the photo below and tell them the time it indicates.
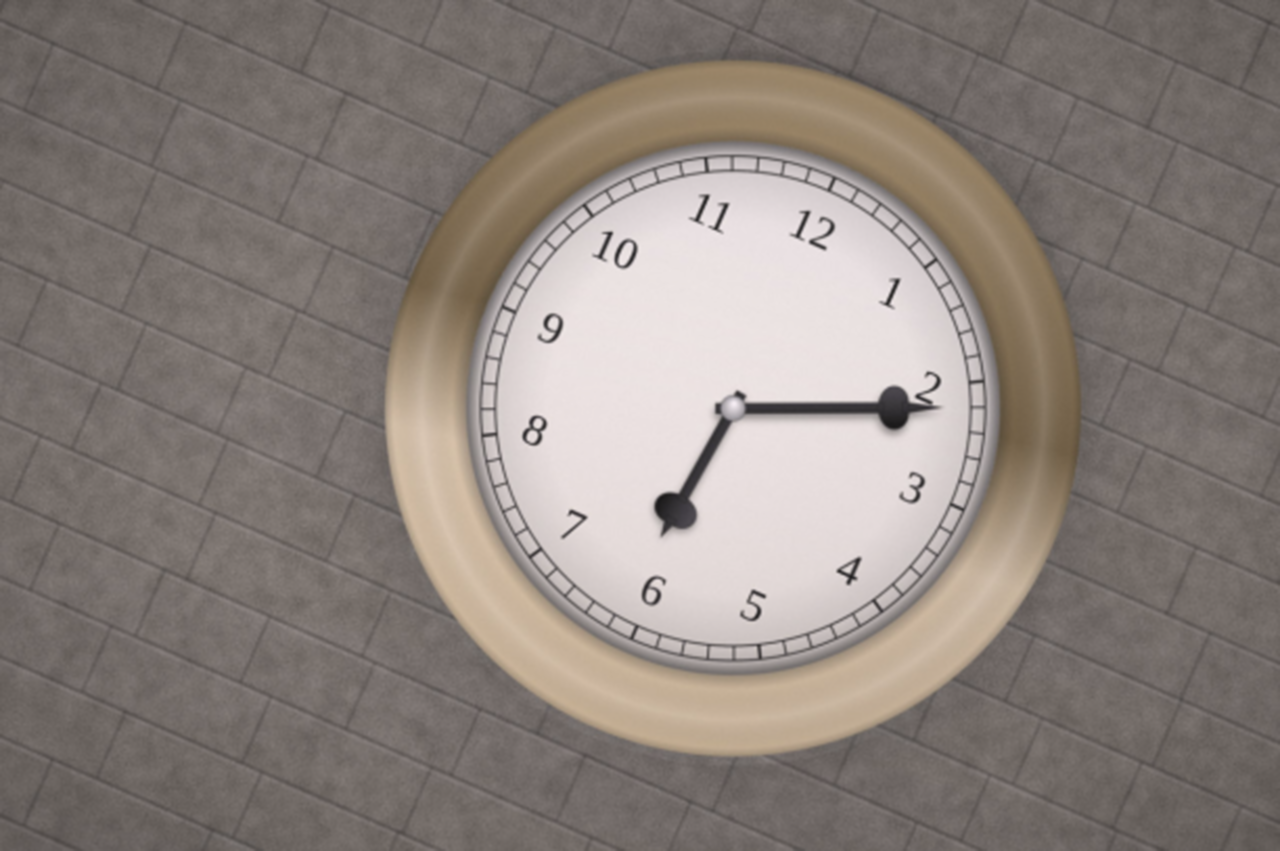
6:11
